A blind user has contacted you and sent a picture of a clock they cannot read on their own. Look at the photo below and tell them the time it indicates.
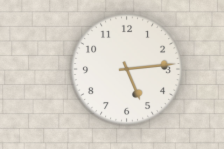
5:14
